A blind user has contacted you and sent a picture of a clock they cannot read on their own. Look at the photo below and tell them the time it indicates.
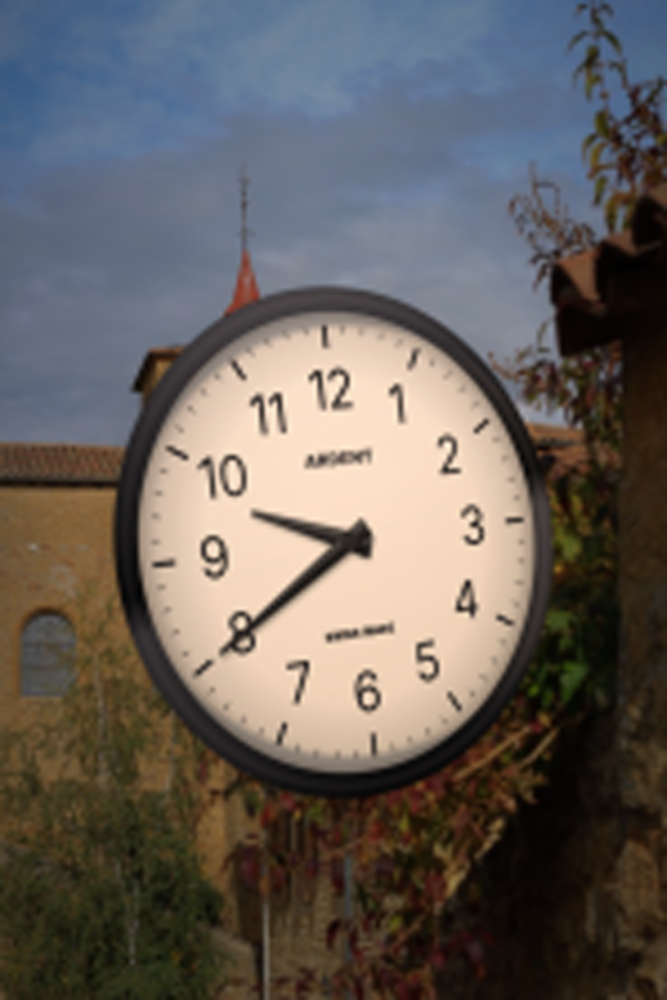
9:40
